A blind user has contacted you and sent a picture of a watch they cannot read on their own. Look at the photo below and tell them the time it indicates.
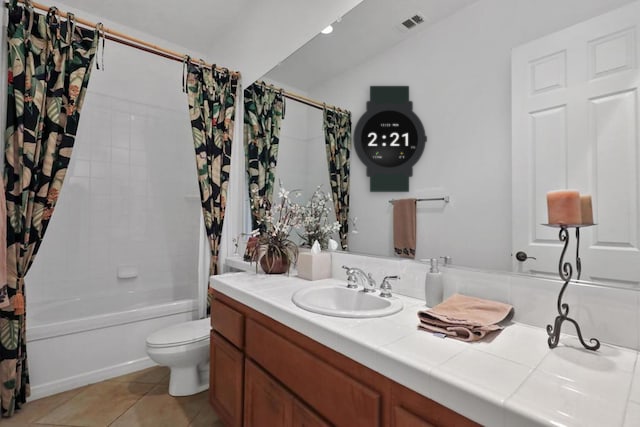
2:21
